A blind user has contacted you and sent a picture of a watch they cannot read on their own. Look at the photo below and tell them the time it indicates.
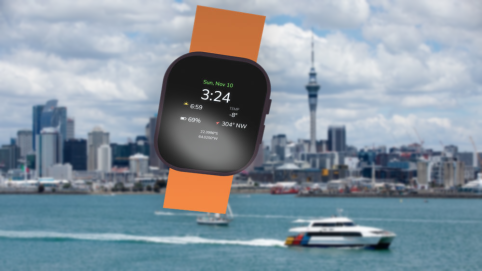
3:24
